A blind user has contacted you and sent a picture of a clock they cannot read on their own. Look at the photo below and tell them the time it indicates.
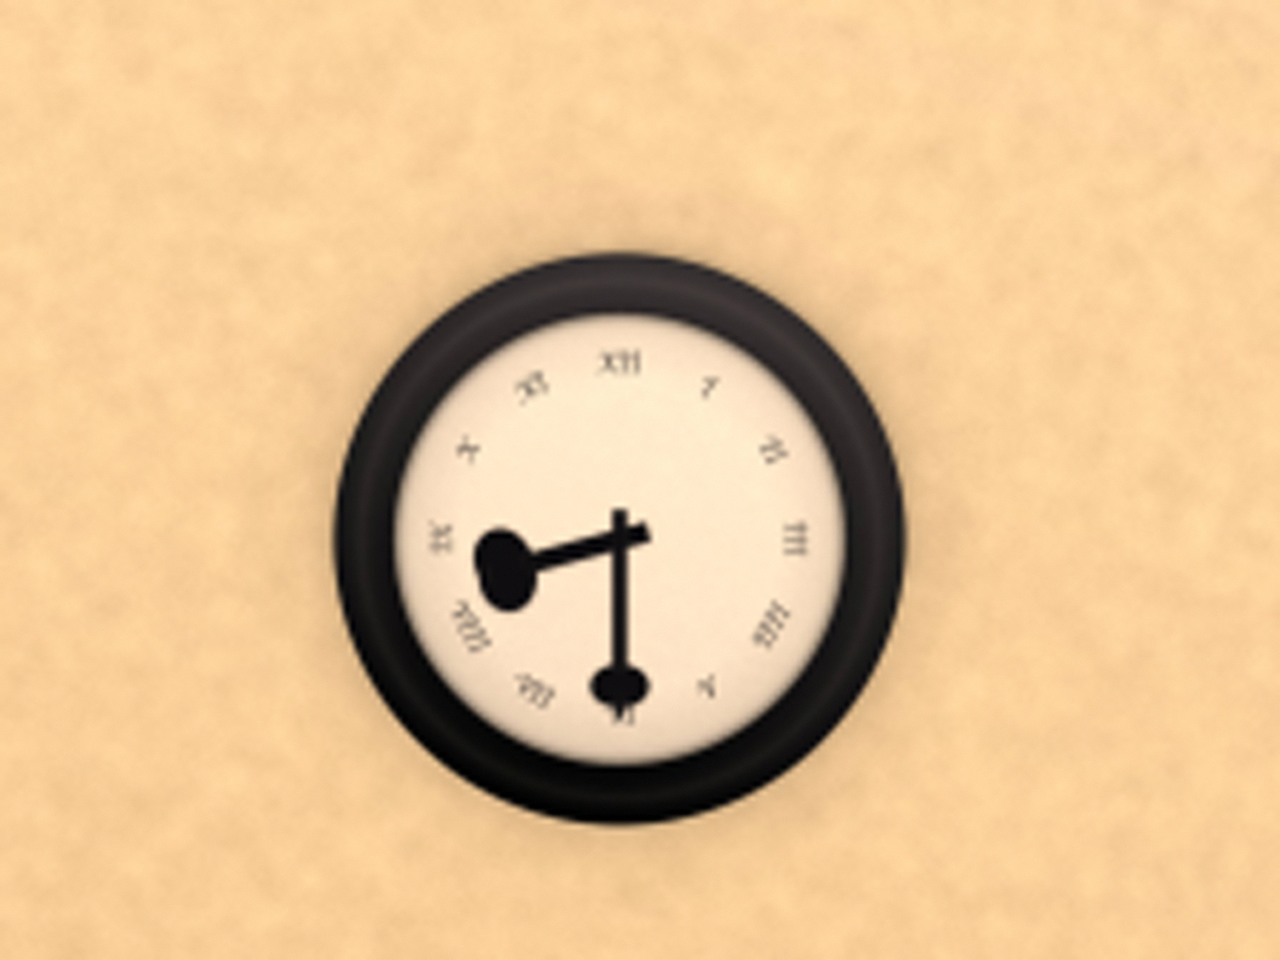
8:30
